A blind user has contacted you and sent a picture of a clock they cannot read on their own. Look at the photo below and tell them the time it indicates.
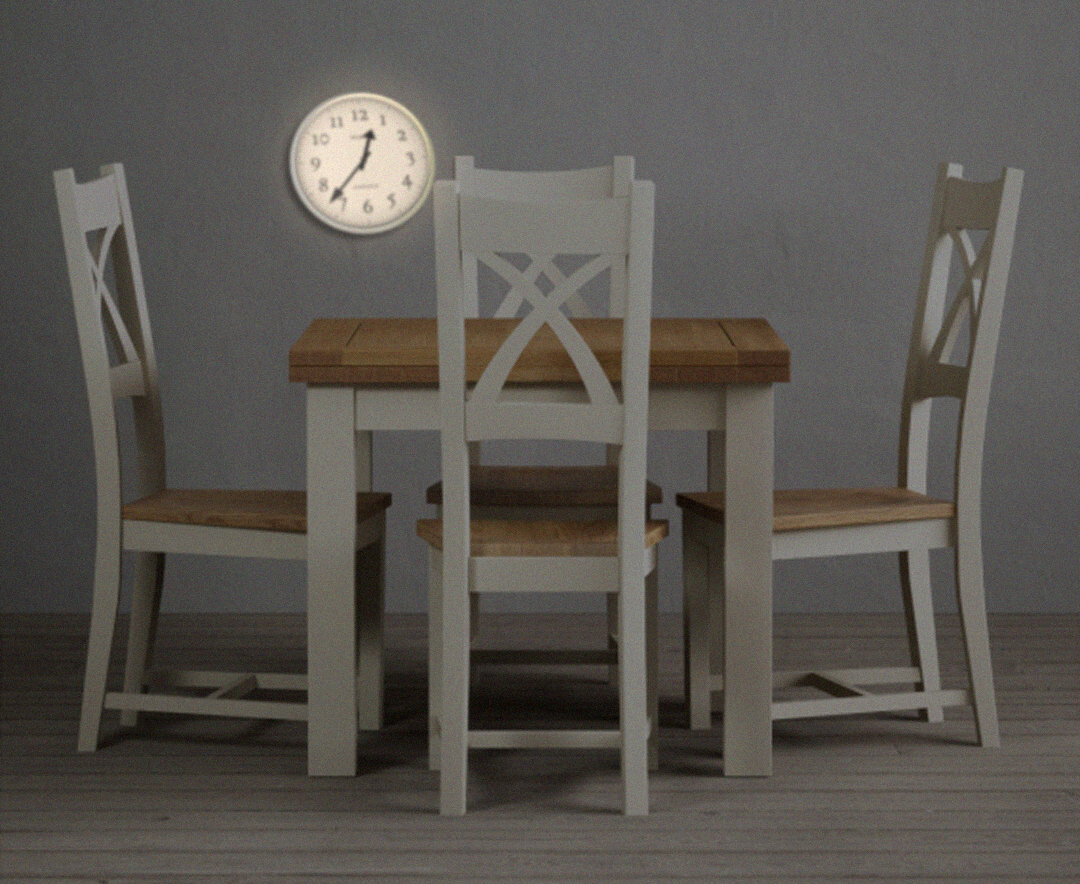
12:37
